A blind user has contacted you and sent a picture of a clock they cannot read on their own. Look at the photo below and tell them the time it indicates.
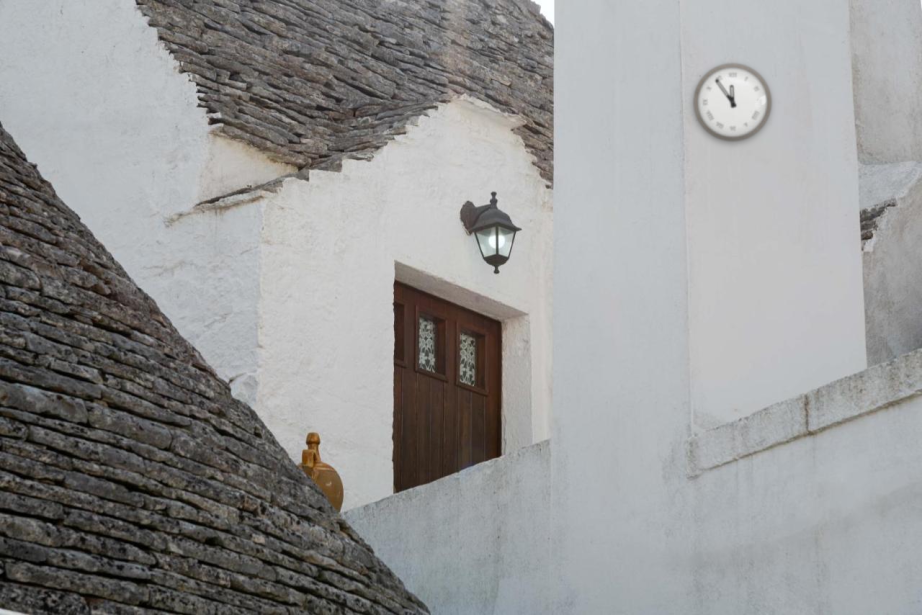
11:54
